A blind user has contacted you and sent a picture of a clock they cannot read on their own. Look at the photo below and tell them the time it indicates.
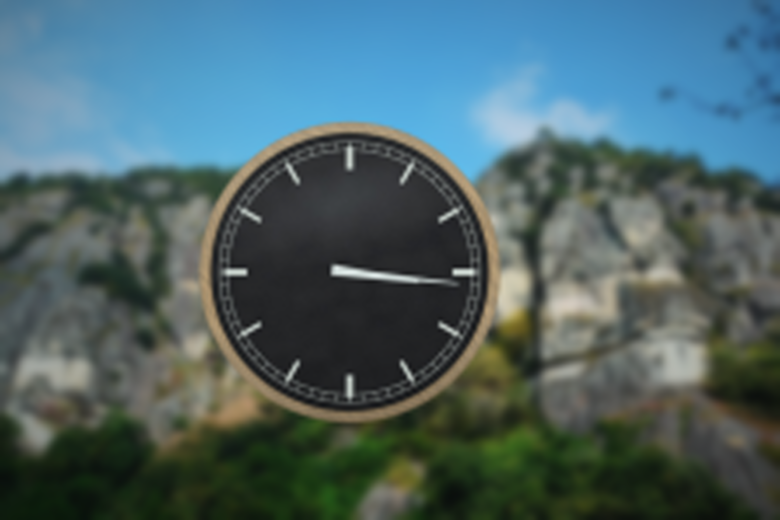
3:16
